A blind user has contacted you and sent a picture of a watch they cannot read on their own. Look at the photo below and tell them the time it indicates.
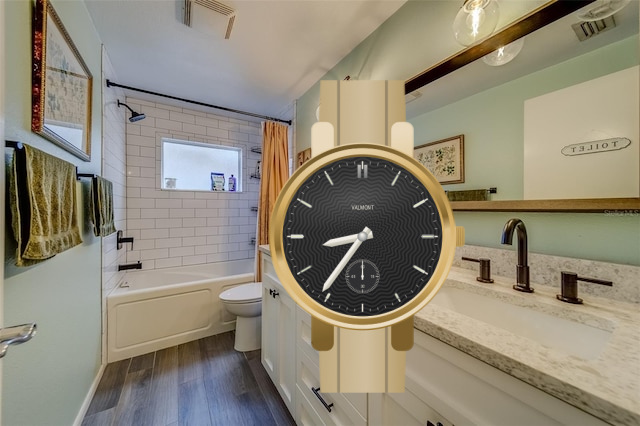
8:36
